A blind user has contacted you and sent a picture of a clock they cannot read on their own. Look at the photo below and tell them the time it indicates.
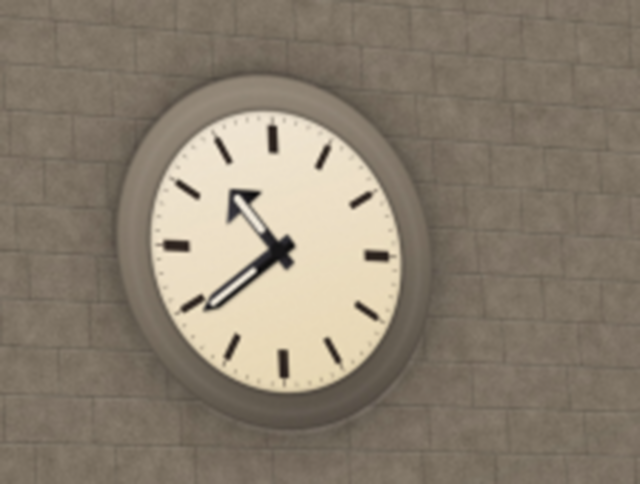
10:39
